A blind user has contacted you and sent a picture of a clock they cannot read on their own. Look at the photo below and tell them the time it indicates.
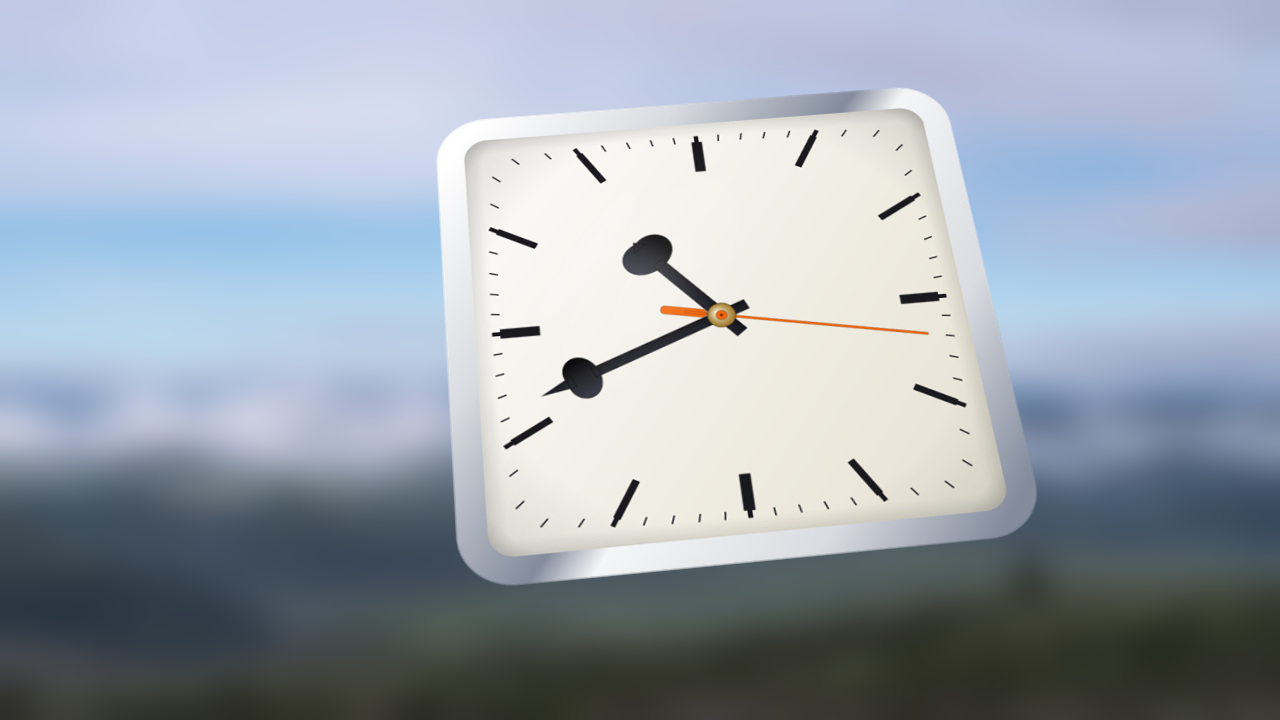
10:41:17
